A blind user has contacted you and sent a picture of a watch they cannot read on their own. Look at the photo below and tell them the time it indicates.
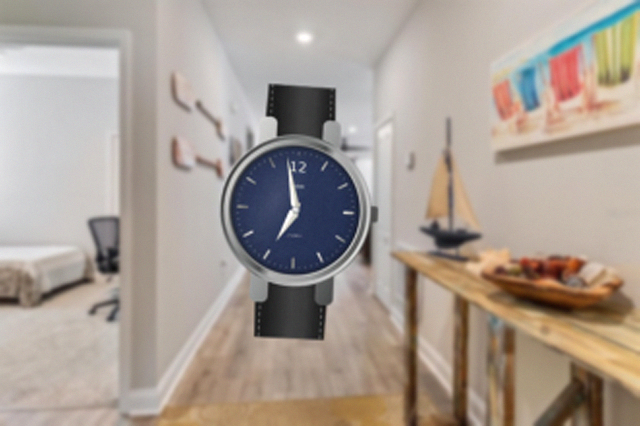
6:58
